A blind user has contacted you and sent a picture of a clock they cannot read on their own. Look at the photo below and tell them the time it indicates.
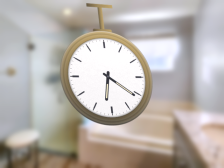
6:21
